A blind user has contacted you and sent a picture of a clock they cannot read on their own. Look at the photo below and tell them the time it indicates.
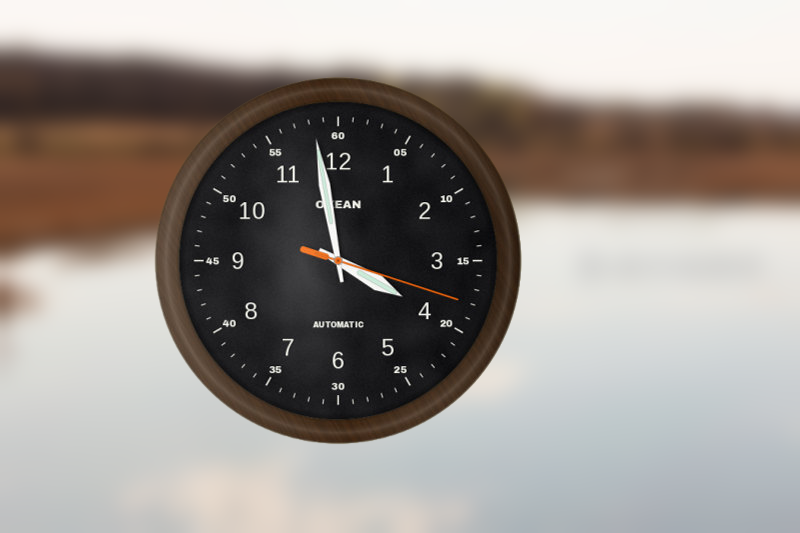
3:58:18
